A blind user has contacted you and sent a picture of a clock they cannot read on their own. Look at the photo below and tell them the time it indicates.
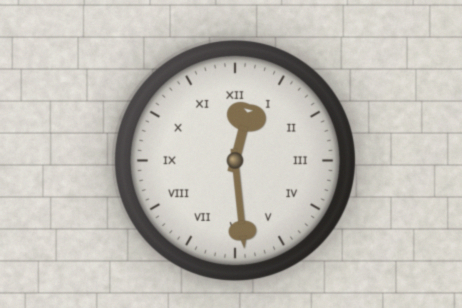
12:29
